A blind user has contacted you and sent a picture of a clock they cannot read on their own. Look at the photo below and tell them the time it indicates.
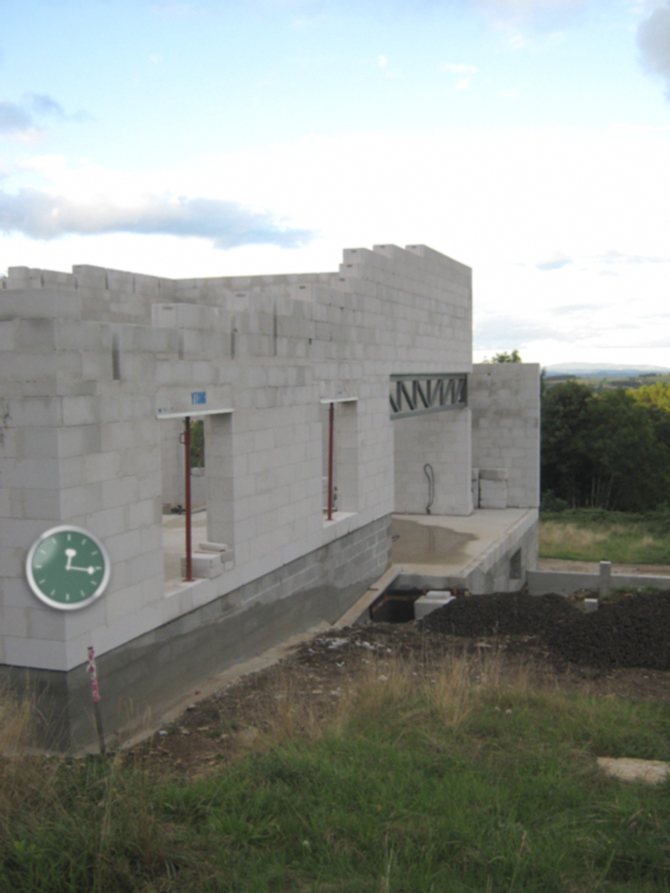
12:16
